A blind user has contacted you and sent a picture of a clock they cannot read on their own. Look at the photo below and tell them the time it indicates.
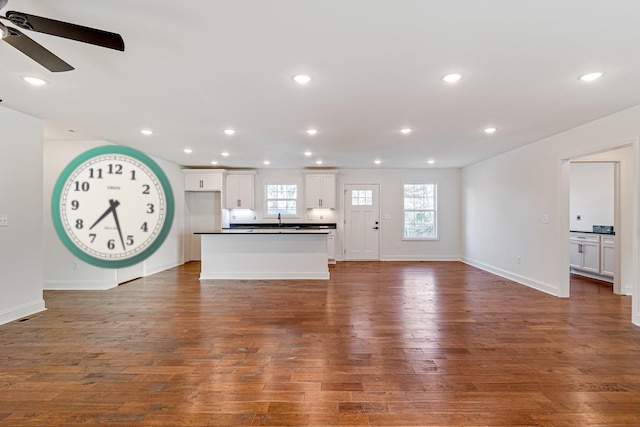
7:27
